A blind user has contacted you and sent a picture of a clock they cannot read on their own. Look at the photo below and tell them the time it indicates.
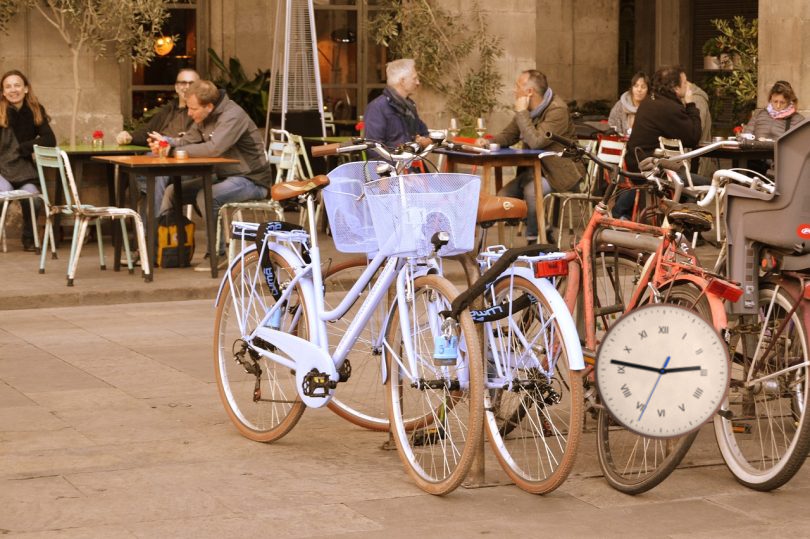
2:46:34
